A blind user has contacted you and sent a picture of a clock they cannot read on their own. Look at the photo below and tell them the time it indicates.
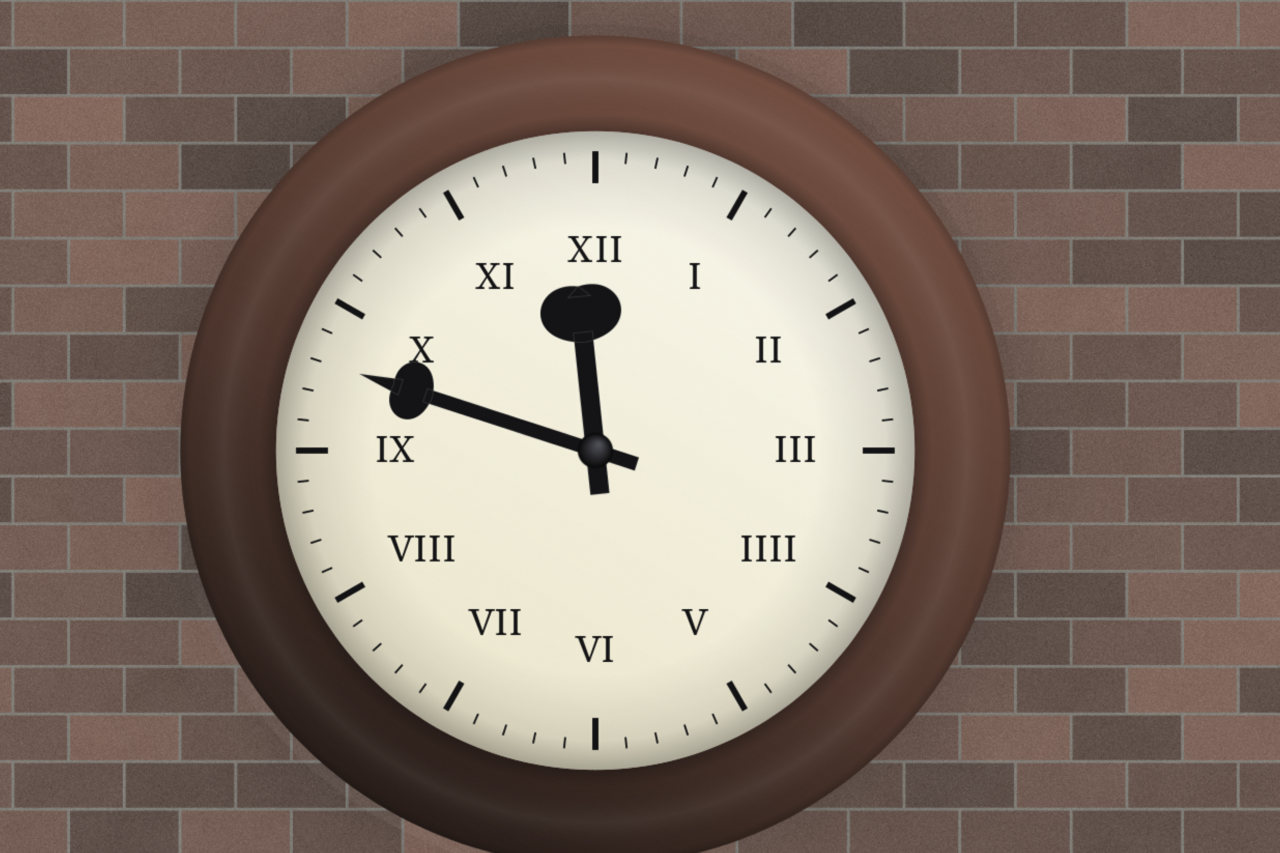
11:48
